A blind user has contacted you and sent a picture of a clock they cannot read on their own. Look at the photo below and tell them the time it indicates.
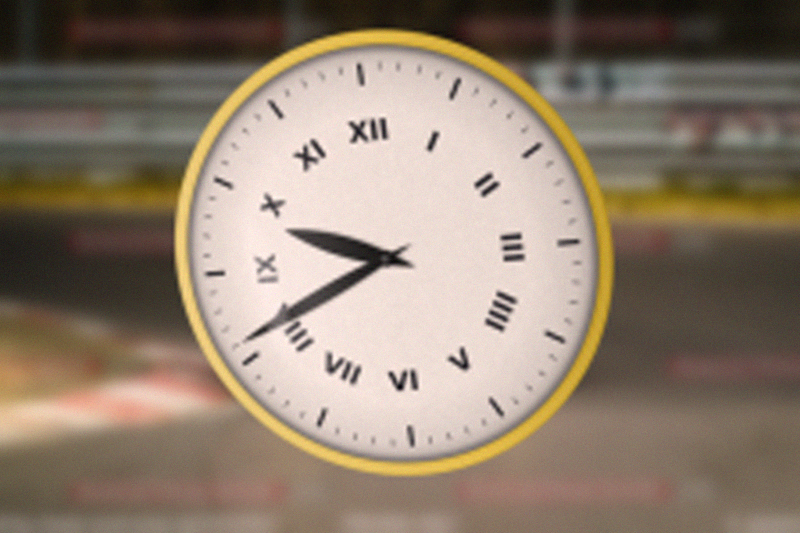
9:41
